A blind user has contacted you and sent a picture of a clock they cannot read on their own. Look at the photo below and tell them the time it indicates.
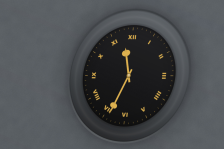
11:34
